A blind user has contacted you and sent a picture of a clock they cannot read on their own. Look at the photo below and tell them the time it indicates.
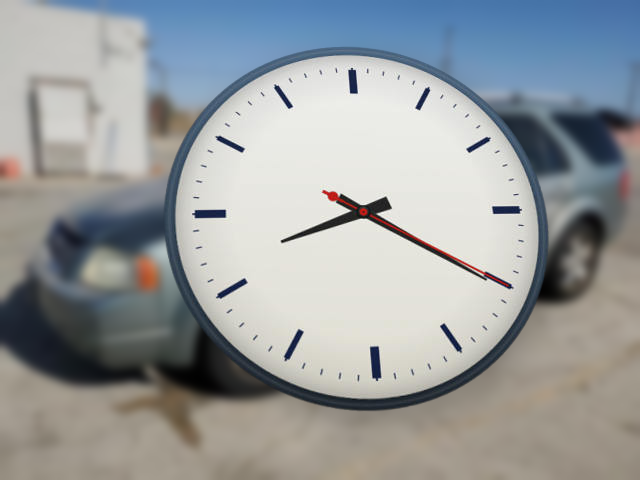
8:20:20
